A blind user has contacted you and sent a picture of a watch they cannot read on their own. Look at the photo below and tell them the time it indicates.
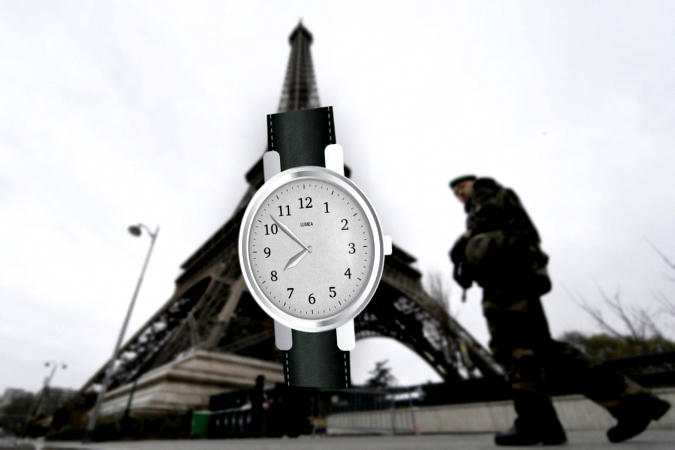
7:52
